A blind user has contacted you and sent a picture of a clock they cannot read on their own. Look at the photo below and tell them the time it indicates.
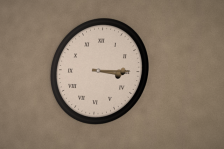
3:15
